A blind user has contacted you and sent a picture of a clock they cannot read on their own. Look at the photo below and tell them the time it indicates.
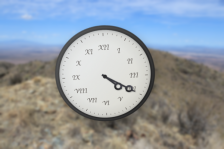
4:20
